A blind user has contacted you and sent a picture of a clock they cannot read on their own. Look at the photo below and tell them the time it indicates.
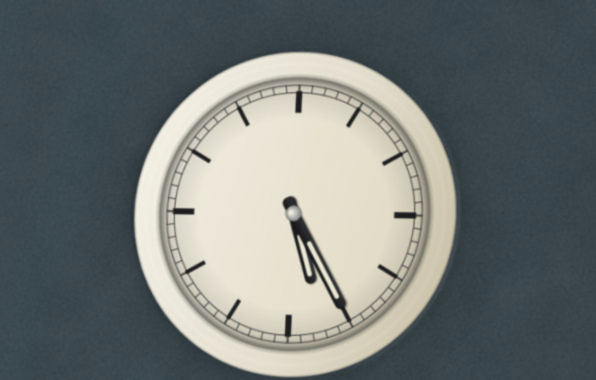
5:25
